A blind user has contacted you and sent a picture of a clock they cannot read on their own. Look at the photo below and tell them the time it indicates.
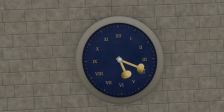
5:19
